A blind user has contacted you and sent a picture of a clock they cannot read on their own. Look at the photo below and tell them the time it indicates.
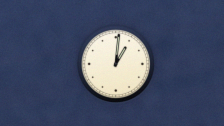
1:01
